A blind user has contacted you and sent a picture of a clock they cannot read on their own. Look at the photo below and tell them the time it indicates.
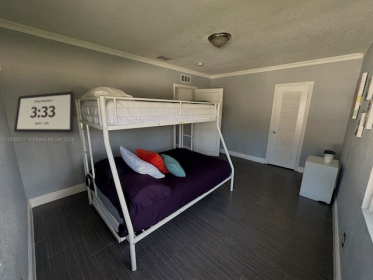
3:33
